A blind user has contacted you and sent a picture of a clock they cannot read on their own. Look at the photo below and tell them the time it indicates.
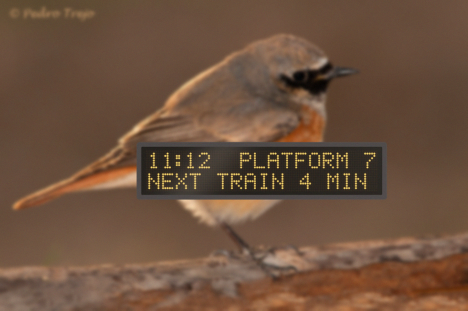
11:12
